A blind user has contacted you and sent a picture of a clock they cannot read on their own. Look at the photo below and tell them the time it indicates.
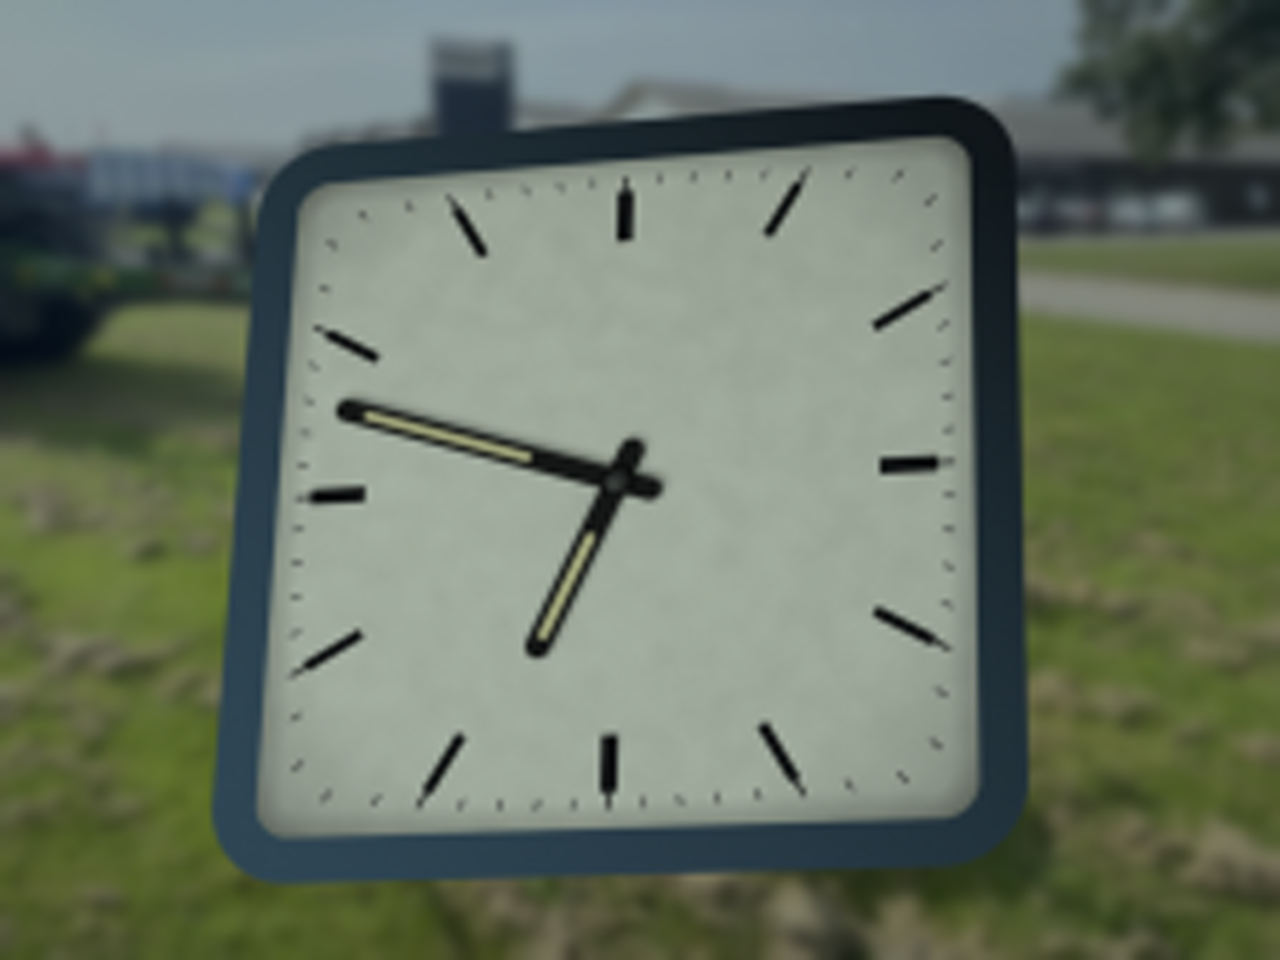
6:48
